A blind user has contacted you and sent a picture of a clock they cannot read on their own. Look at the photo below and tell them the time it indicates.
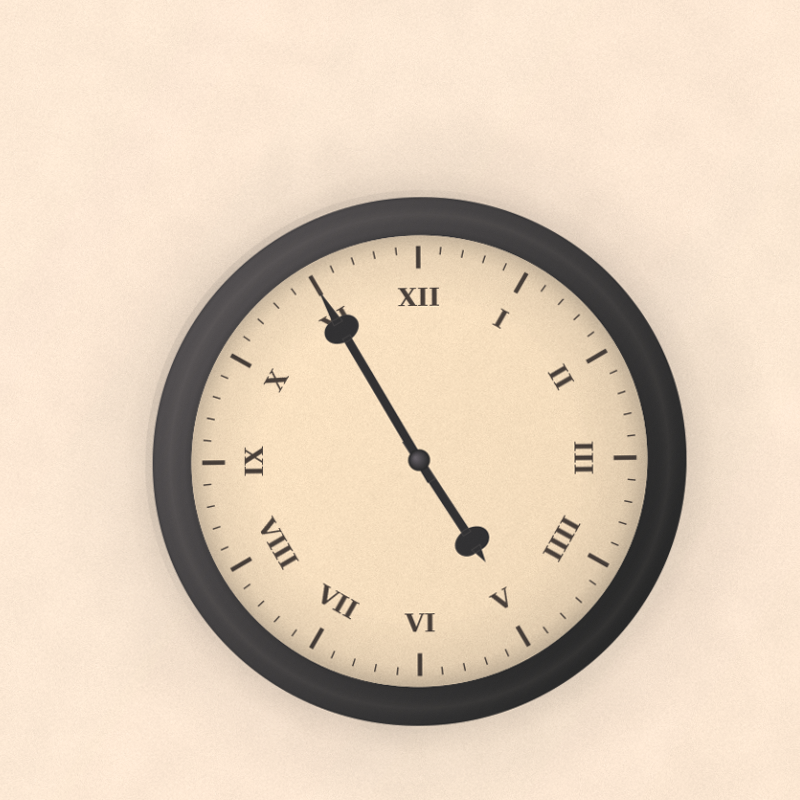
4:55
